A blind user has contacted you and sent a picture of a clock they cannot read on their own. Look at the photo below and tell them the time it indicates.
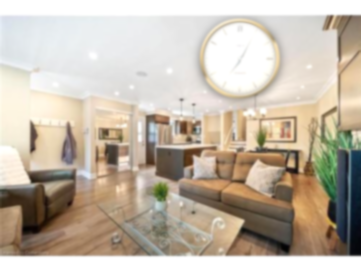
7:05
